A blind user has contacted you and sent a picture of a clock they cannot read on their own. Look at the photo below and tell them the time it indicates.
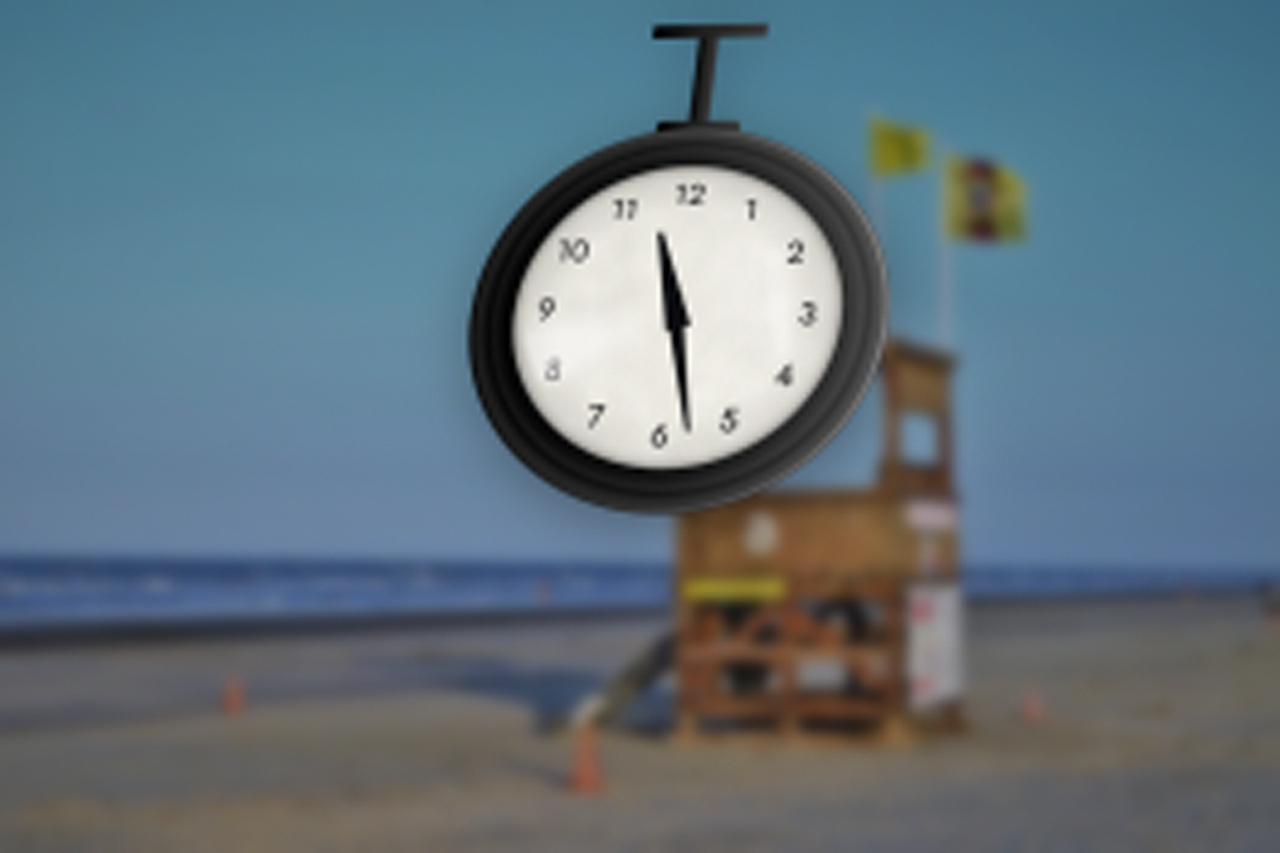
11:28
